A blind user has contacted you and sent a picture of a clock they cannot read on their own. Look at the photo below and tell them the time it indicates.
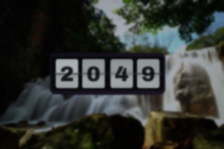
20:49
